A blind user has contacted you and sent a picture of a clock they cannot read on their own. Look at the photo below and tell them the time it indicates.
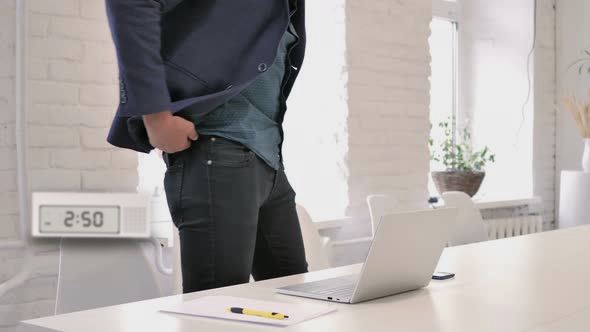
2:50
